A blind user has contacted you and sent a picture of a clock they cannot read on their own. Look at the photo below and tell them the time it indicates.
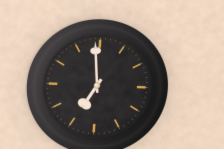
6:59
